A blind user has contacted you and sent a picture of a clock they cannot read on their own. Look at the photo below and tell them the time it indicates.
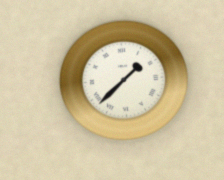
1:38
